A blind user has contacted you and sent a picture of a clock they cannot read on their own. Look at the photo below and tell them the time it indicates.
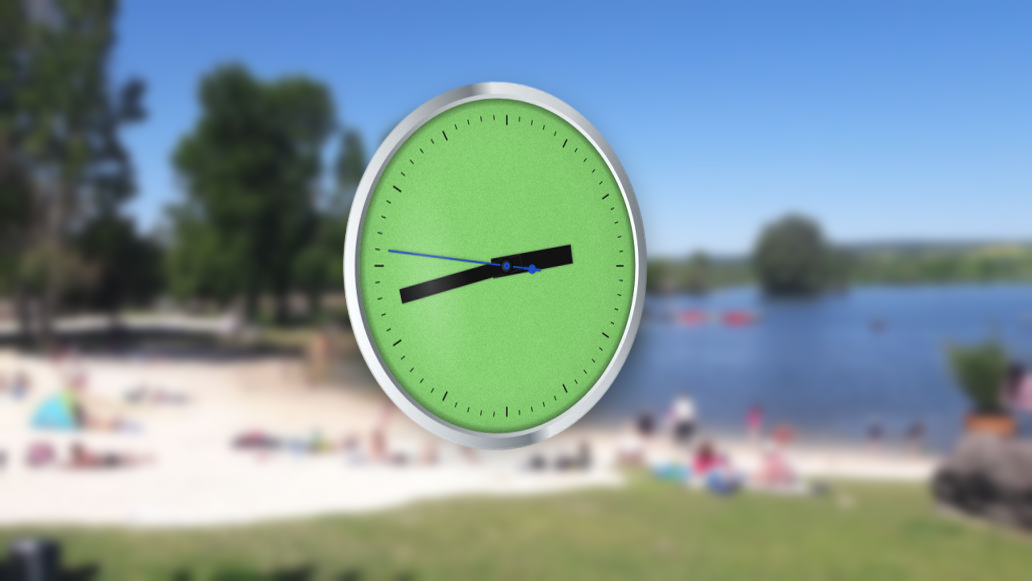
2:42:46
